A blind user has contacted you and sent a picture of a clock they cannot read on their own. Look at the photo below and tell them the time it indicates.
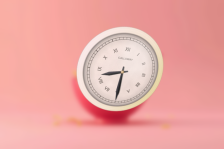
8:30
